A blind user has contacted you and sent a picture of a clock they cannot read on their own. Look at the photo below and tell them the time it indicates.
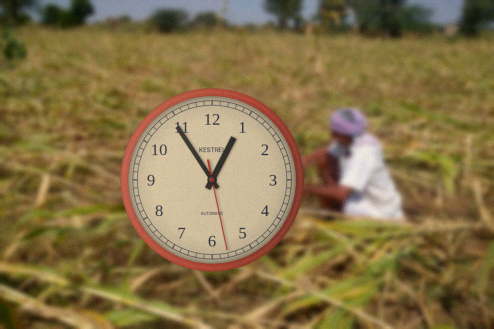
12:54:28
